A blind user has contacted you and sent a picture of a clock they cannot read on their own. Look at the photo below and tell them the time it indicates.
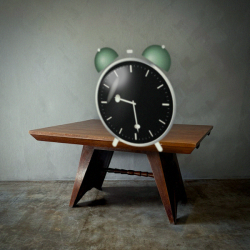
9:29
